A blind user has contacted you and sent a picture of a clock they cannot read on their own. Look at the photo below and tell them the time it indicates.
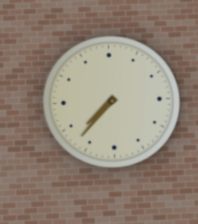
7:37
